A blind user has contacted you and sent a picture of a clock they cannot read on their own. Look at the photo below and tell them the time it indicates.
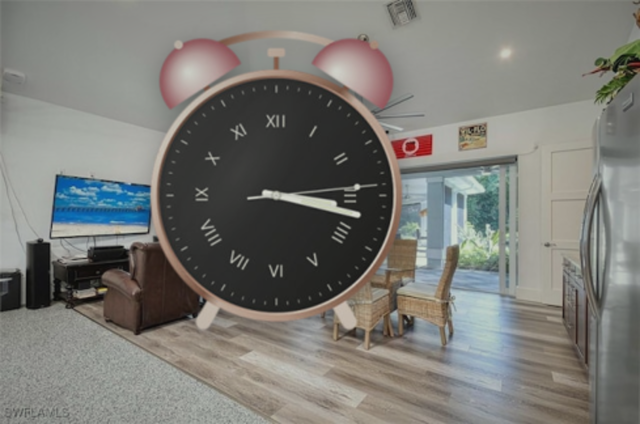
3:17:14
